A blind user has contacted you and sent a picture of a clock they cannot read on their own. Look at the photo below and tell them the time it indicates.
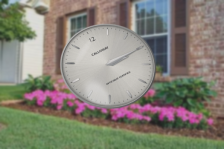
3:15
